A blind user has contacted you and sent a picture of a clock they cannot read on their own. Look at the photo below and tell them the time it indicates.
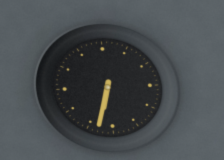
6:33
